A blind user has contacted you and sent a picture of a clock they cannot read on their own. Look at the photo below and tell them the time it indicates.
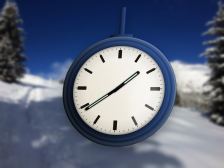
1:39
